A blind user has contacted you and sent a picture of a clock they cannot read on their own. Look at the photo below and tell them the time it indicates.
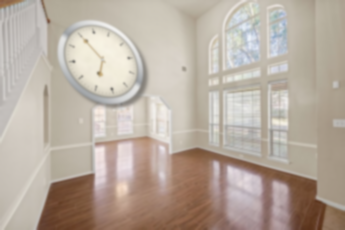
6:55
